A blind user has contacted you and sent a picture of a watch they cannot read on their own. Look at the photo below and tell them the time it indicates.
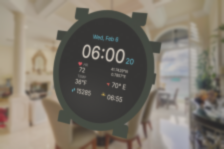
6:00
